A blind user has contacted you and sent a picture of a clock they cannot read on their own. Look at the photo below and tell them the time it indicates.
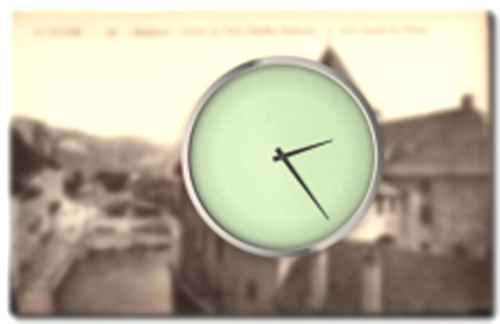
2:24
